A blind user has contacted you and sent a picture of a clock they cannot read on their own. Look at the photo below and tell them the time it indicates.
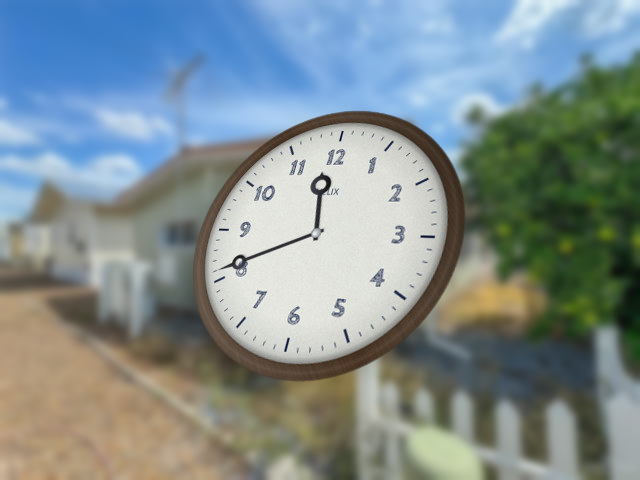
11:41
